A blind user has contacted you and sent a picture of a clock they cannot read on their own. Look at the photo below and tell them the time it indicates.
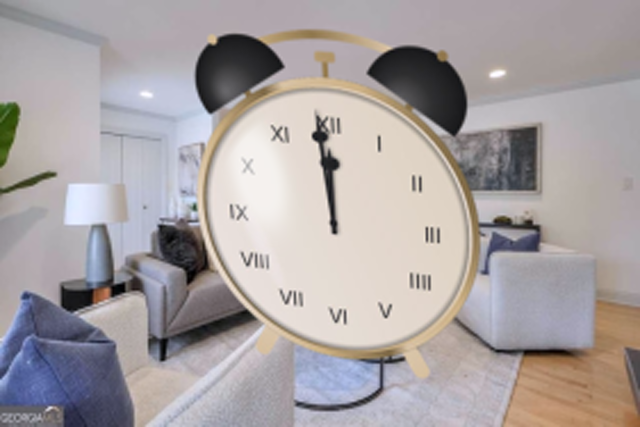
11:59
